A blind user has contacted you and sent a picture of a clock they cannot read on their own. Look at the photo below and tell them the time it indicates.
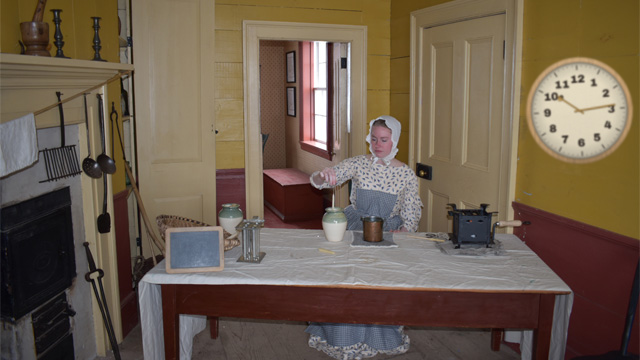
10:14
